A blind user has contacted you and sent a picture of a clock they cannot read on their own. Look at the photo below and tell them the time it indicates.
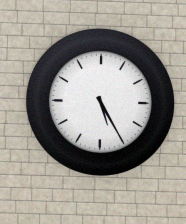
5:25
